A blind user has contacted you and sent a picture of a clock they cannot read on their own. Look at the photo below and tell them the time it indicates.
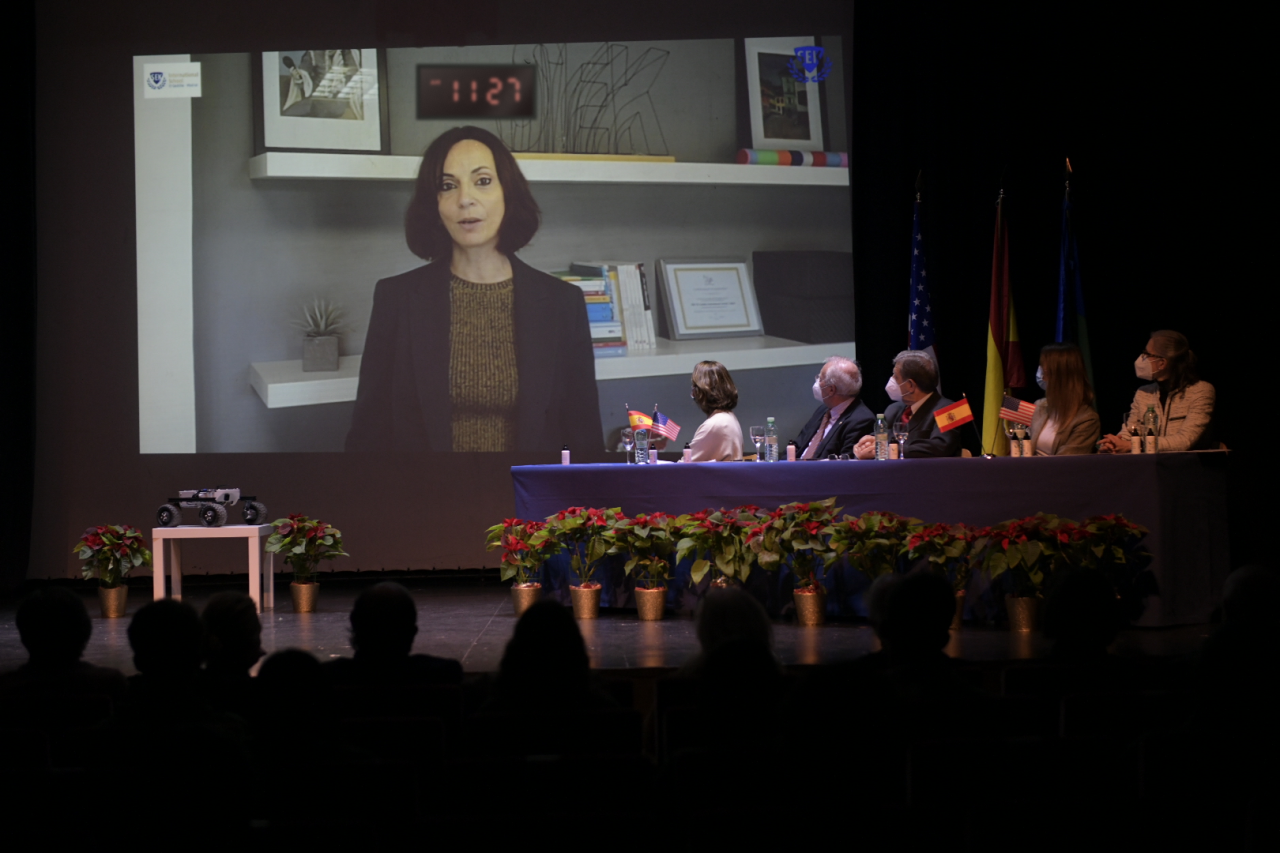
11:27
